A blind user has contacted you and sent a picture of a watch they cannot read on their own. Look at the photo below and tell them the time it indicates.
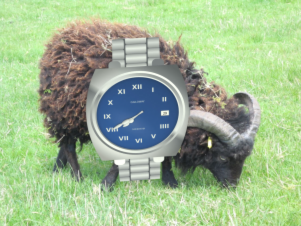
7:40
